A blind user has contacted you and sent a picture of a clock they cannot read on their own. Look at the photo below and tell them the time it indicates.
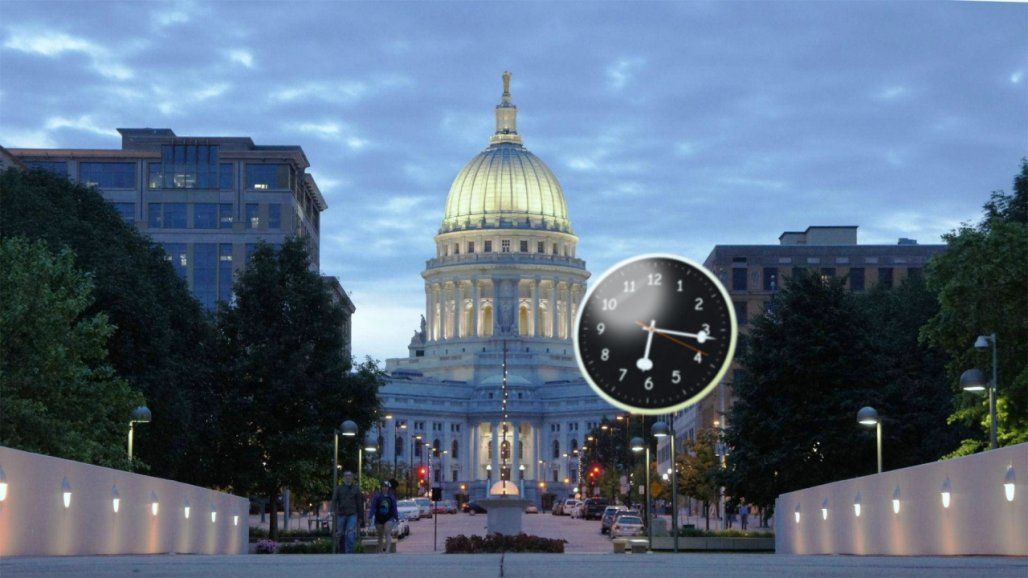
6:16:19
